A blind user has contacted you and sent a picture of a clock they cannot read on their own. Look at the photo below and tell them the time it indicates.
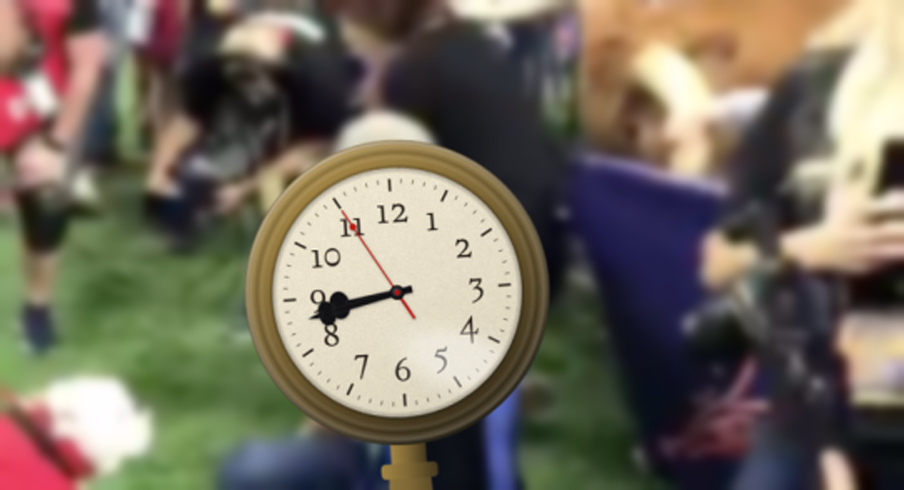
8:42:55
